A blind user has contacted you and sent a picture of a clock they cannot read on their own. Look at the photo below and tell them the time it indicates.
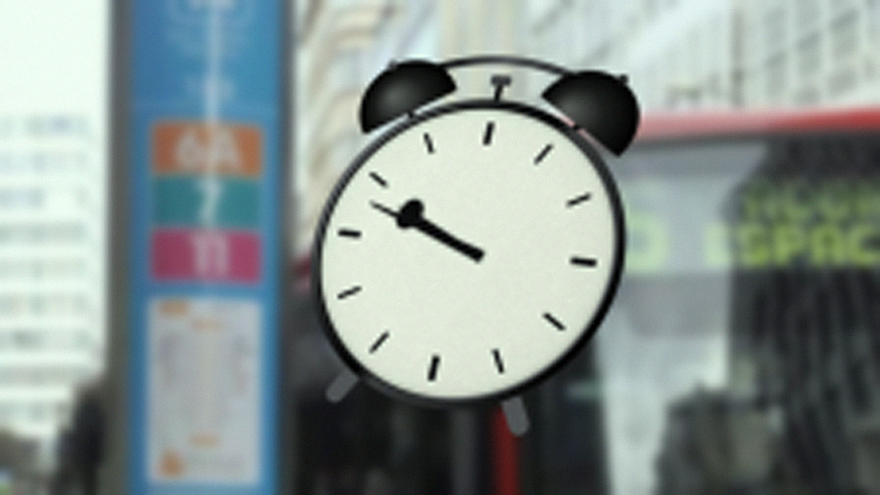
9:48
